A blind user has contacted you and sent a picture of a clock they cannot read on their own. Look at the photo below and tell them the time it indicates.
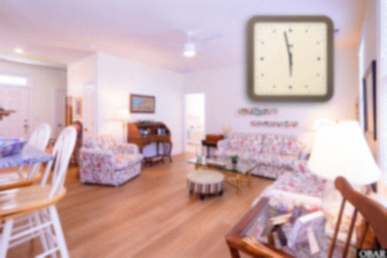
5:58
